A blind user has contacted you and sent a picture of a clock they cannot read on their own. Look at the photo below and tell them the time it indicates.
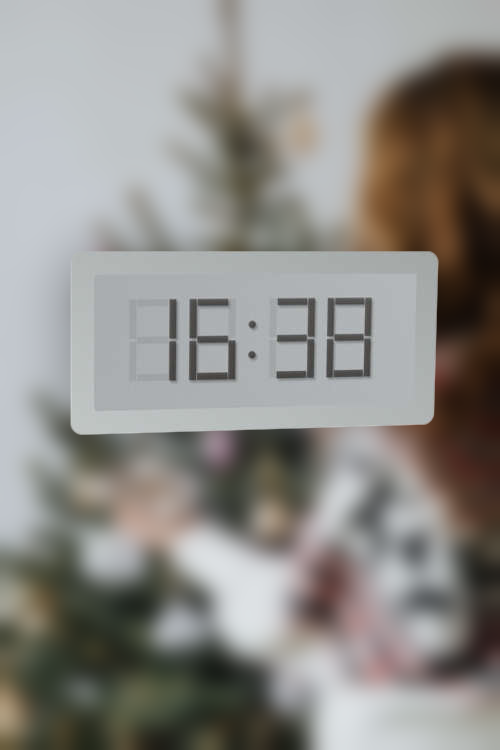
16:38
